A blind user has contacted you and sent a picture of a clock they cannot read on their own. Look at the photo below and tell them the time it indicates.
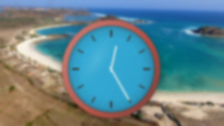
12:25
